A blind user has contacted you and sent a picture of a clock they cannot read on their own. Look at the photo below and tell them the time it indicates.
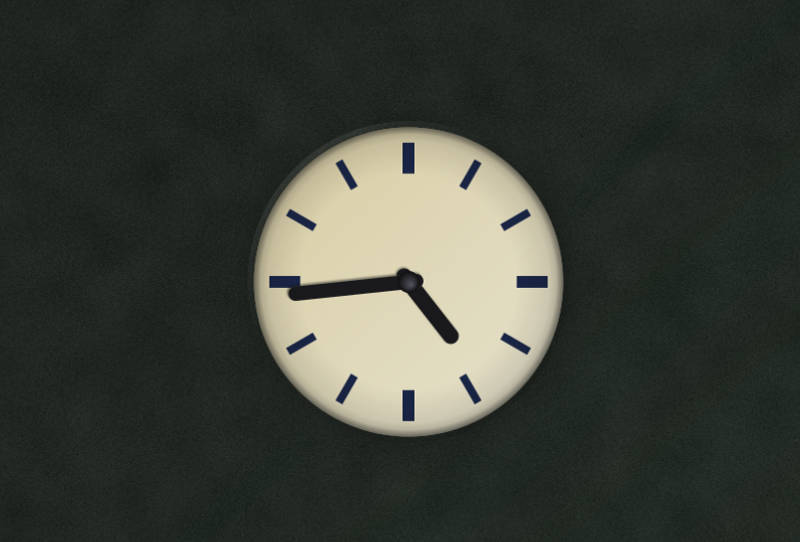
4:44
